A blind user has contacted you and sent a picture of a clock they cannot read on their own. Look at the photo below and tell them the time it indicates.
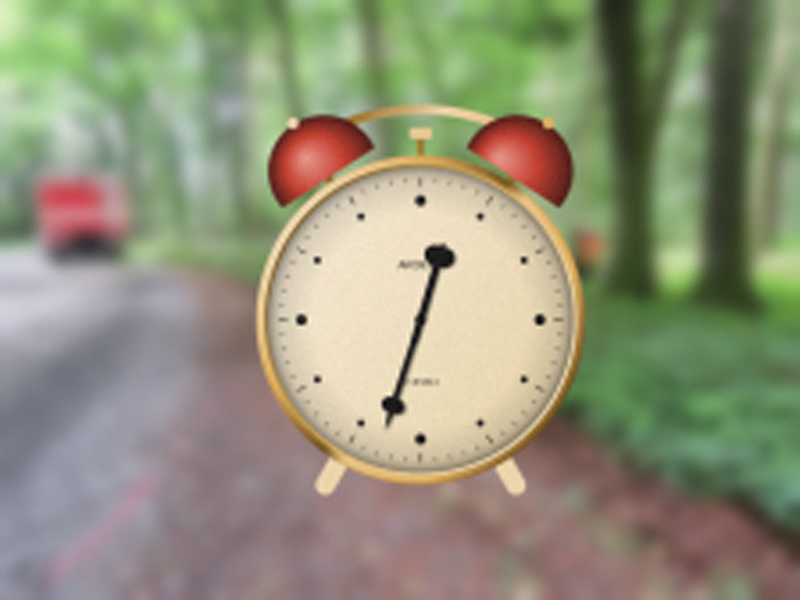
12:33
